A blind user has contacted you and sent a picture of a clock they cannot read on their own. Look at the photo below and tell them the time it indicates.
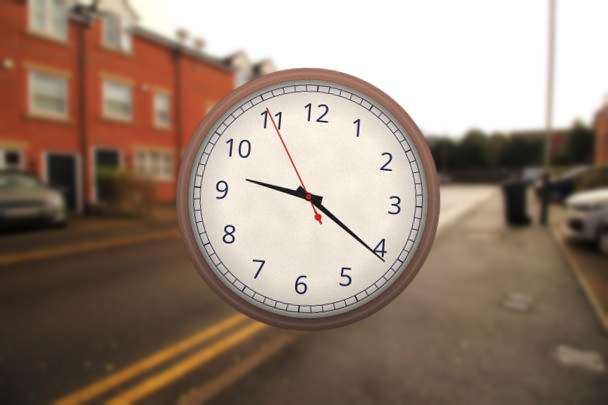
9:20:55
